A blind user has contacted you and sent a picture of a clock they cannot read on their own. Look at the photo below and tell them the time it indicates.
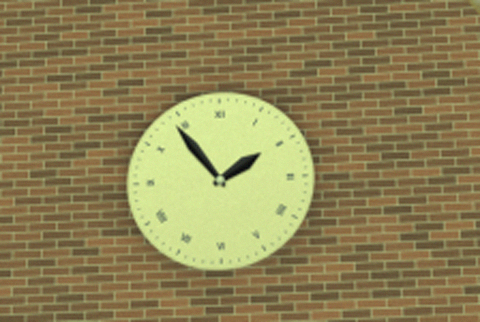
1:54
